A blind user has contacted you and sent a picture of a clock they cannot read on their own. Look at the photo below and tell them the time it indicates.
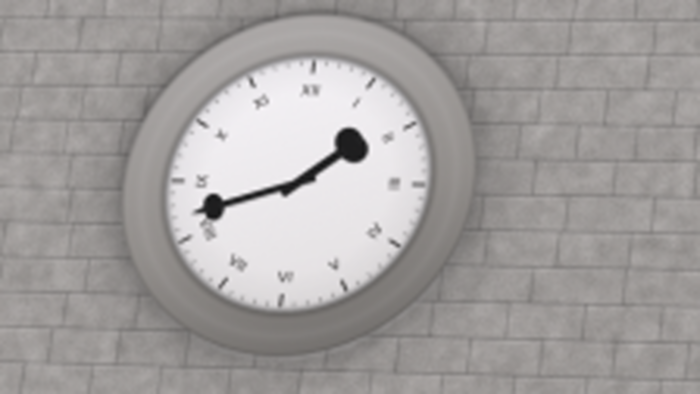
1:42
